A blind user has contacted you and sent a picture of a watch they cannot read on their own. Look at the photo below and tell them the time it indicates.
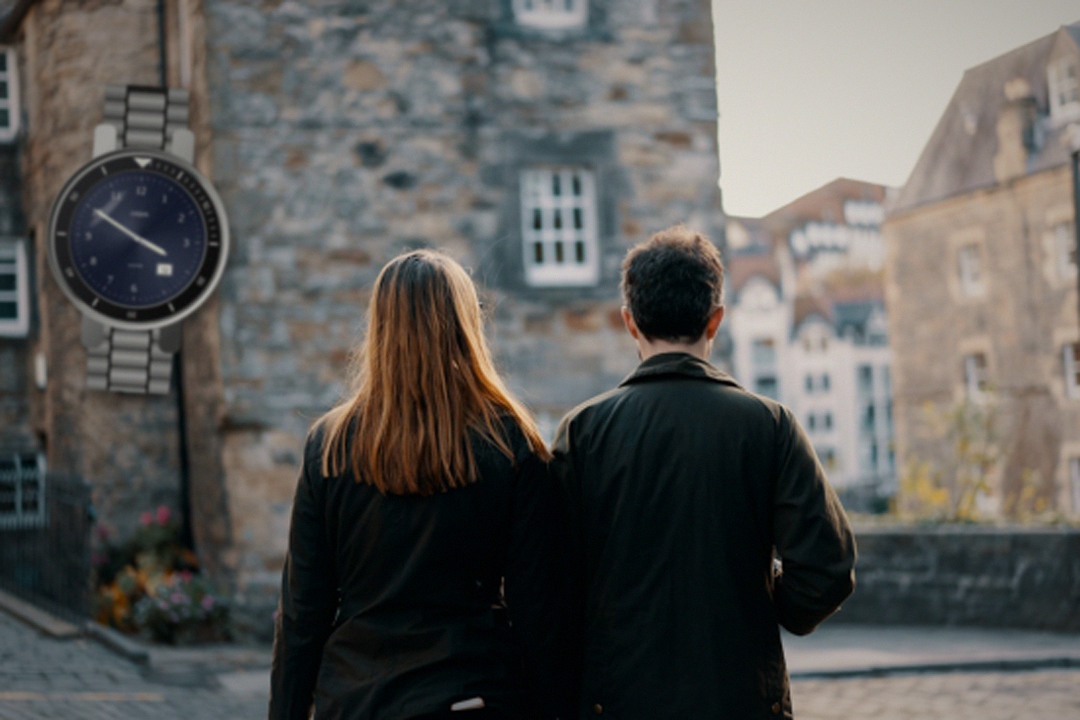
3:50
